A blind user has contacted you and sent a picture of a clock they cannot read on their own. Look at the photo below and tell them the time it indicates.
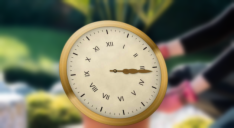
3:16
